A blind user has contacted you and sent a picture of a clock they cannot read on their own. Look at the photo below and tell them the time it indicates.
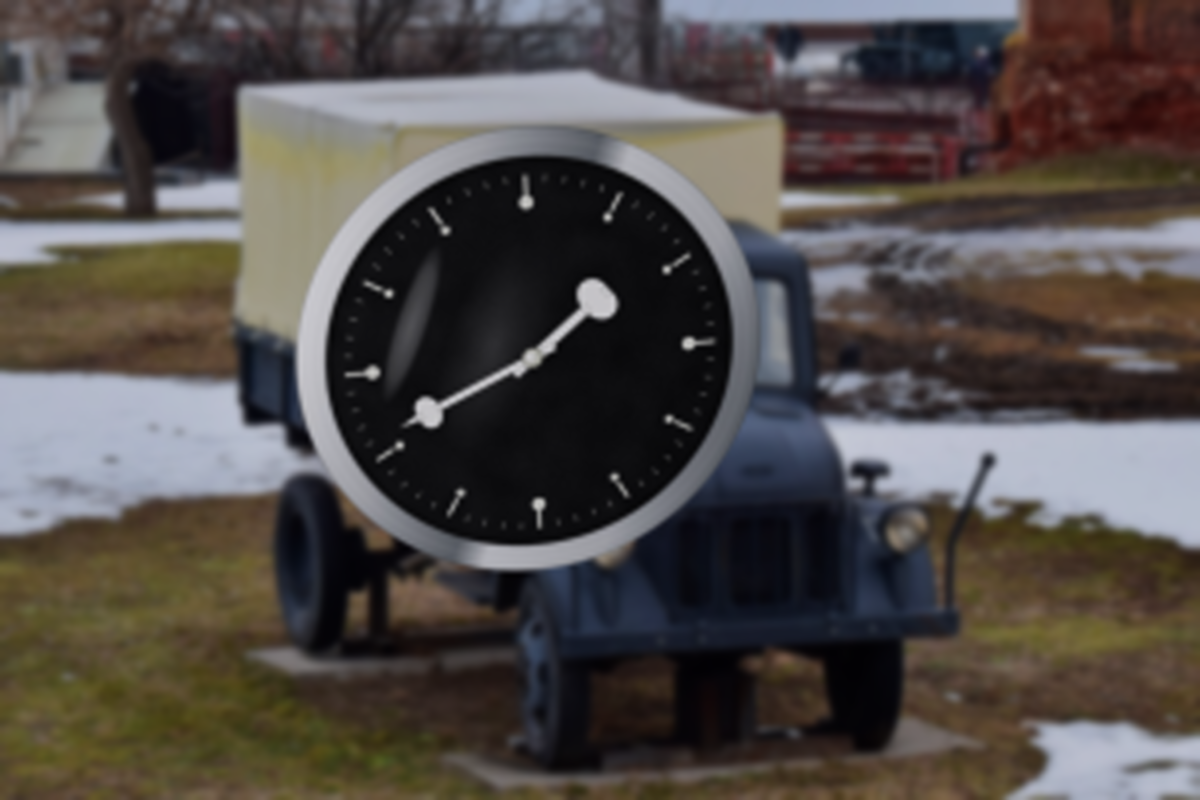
1:41
